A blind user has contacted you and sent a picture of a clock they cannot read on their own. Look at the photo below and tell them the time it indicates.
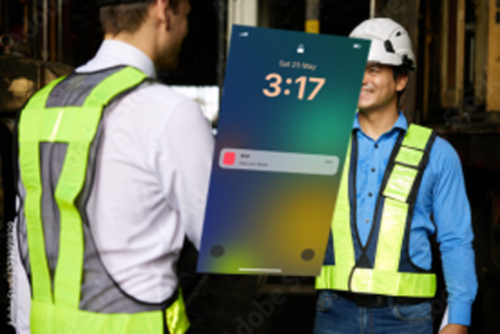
3:17
